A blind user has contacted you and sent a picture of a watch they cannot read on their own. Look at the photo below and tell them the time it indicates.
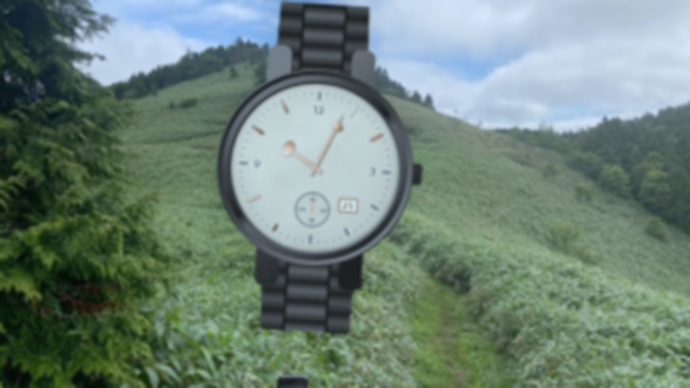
10:04
